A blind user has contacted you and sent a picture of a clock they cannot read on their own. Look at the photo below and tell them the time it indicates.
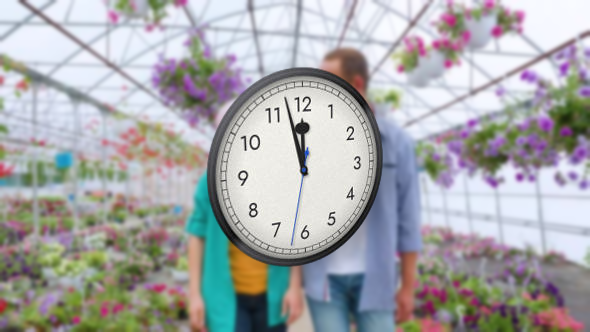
11:57:32
